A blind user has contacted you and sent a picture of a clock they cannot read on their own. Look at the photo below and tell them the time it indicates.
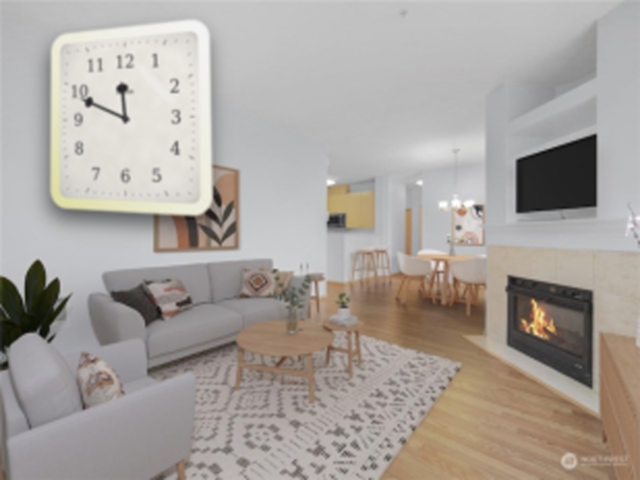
11:49
